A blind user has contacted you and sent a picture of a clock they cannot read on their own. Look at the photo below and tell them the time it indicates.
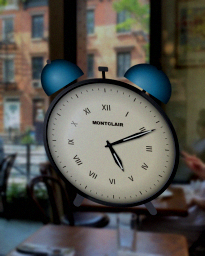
5:11
